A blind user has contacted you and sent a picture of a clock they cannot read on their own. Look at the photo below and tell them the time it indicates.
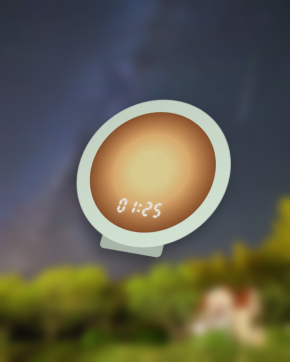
1:25
